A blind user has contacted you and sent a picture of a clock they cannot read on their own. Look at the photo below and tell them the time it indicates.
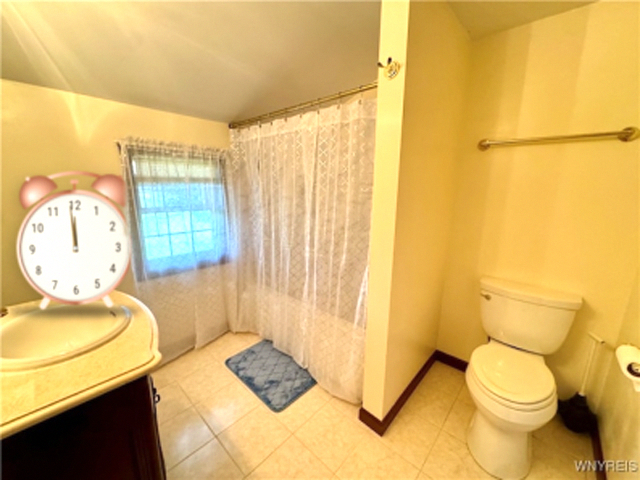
11:59
